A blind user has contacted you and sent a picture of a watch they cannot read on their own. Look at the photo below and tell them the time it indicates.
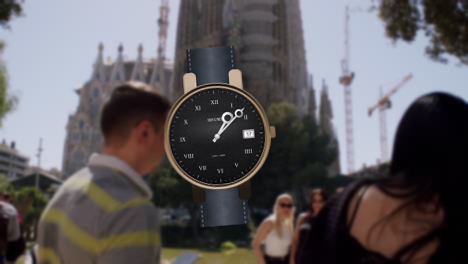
1:08
